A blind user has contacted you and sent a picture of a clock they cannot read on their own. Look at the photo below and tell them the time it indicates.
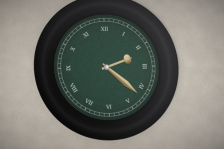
2:22
